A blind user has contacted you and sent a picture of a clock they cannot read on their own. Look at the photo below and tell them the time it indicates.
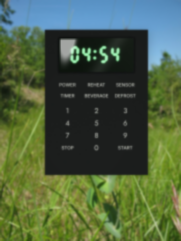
4:54
